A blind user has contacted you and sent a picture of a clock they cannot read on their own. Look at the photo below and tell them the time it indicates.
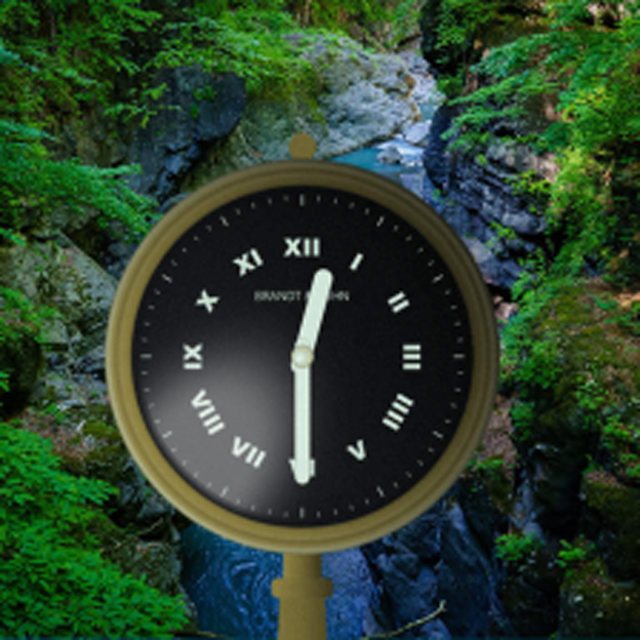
12:30
